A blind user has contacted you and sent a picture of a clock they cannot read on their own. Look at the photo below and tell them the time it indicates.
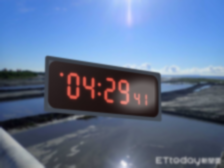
4:29:41
